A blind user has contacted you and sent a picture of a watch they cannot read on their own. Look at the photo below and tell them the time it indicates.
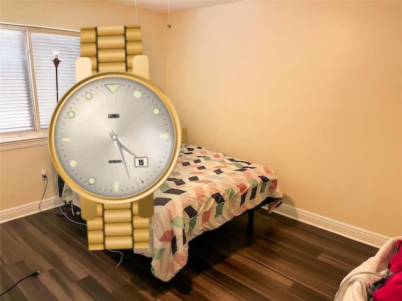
4:27
